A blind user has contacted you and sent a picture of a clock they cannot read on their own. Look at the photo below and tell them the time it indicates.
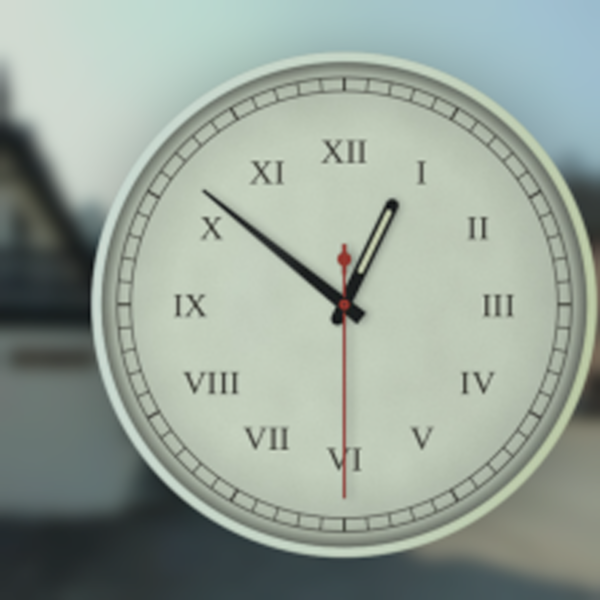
12:51:30
